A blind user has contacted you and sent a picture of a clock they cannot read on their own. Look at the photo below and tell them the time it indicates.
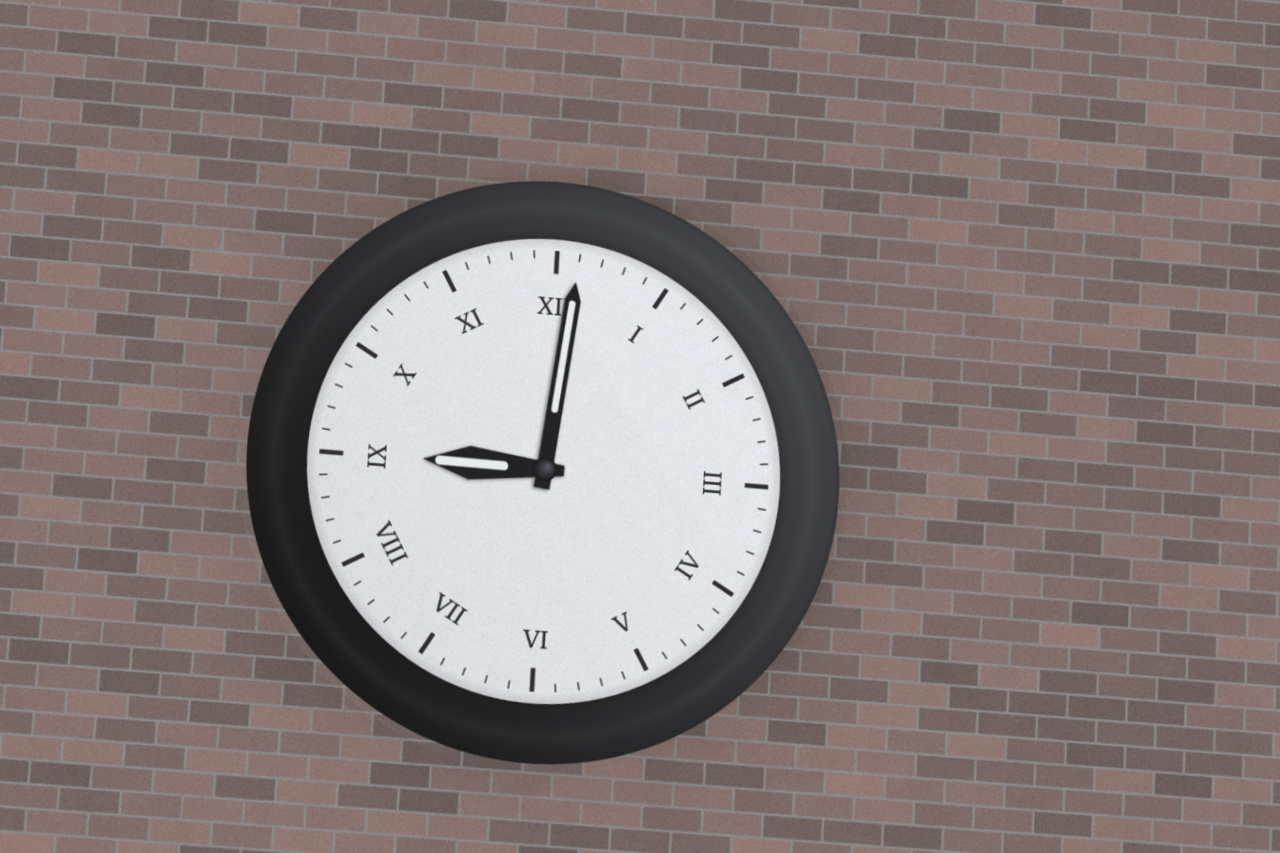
9:01
